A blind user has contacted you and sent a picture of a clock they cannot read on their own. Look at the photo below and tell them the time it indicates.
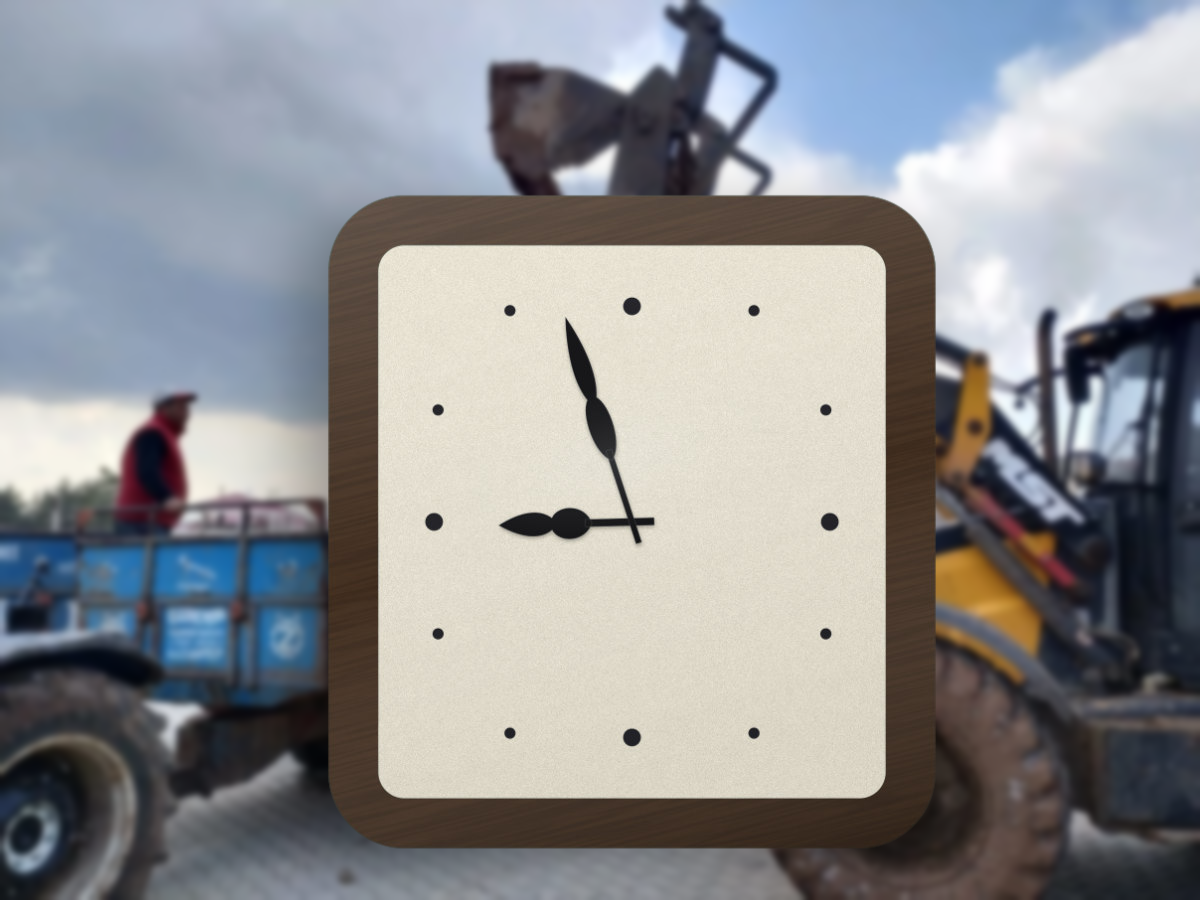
8:57
